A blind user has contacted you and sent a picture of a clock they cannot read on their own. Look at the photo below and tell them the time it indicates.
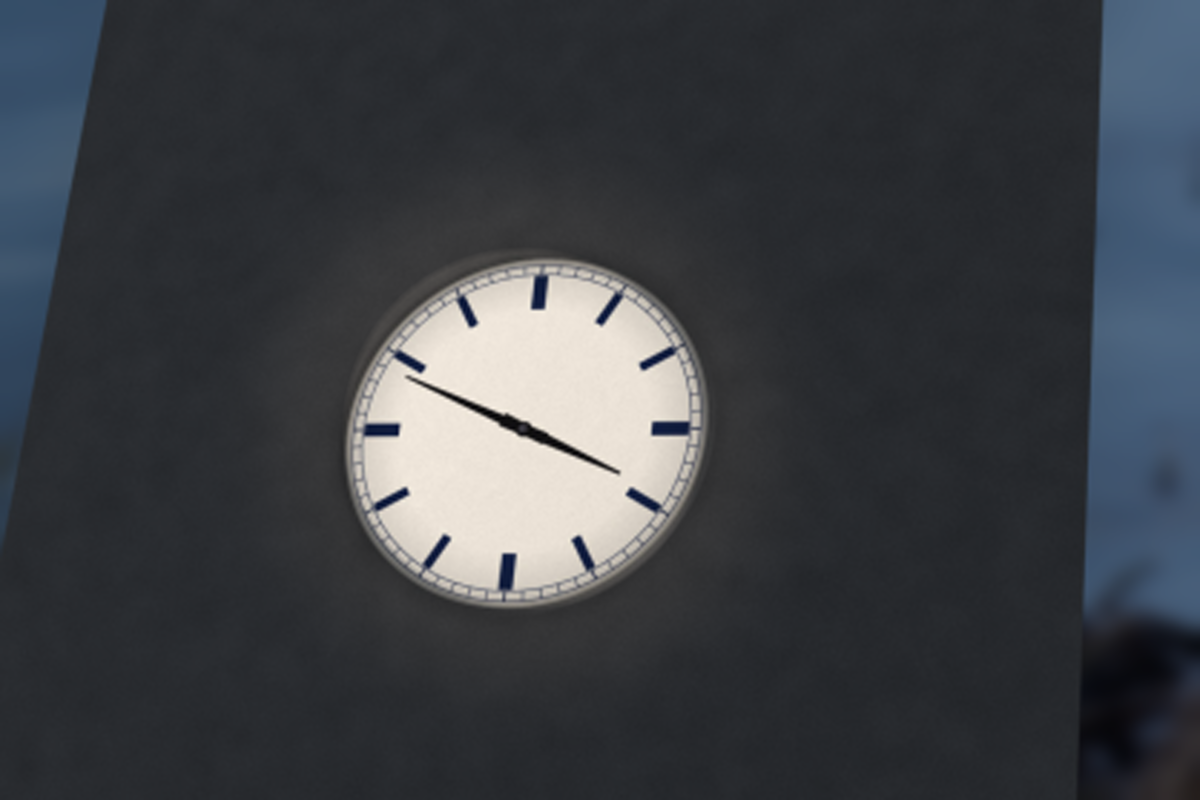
3:49
